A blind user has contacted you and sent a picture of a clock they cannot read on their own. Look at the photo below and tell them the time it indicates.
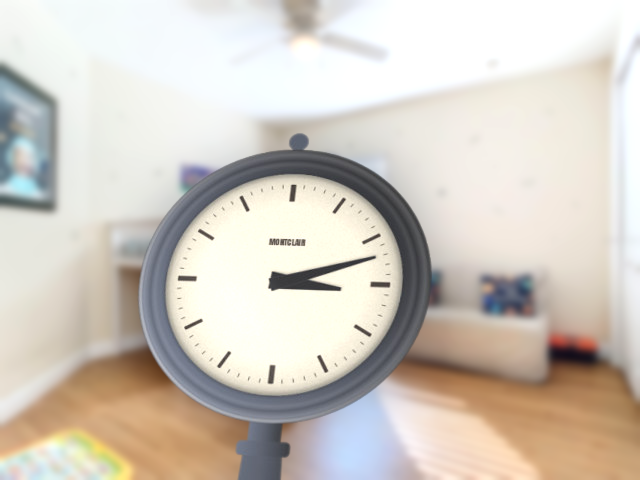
3:12
